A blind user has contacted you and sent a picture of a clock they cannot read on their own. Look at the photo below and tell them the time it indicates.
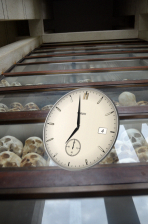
6:58
